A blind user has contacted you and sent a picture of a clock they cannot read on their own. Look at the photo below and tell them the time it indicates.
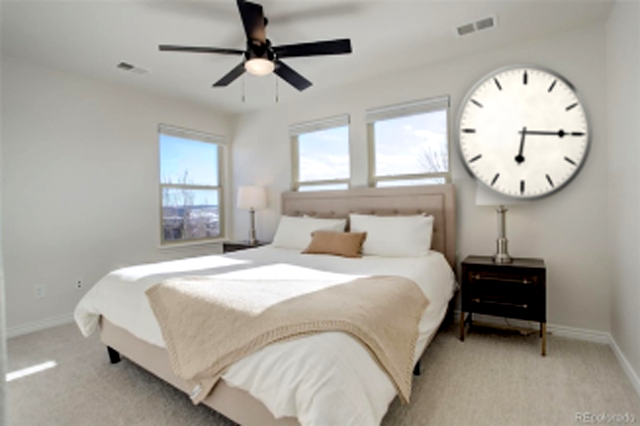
6:15
